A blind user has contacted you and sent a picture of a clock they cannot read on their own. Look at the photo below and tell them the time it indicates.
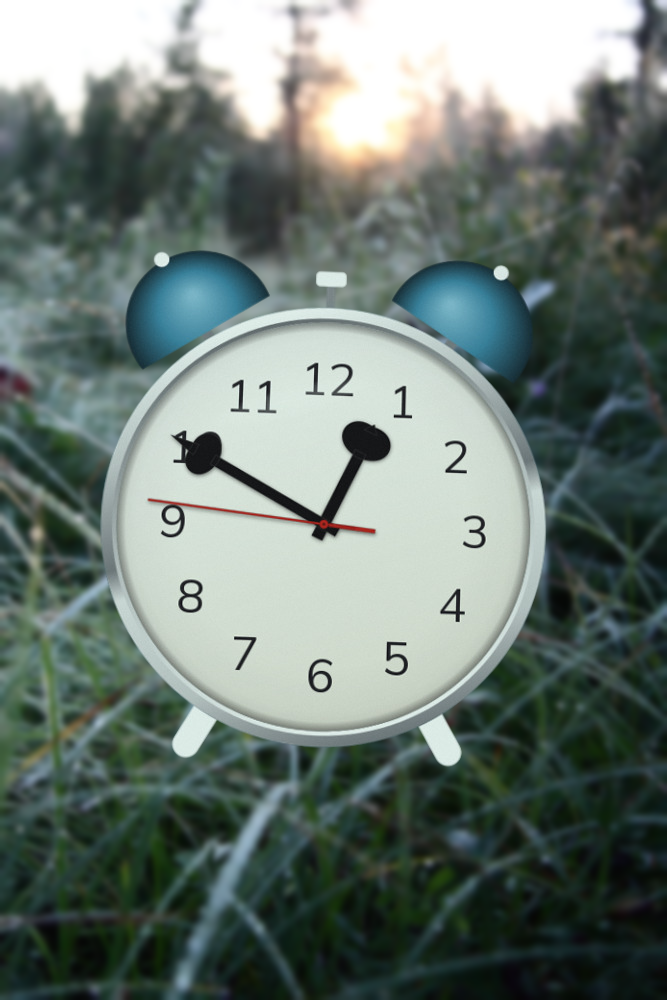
12:49:46
